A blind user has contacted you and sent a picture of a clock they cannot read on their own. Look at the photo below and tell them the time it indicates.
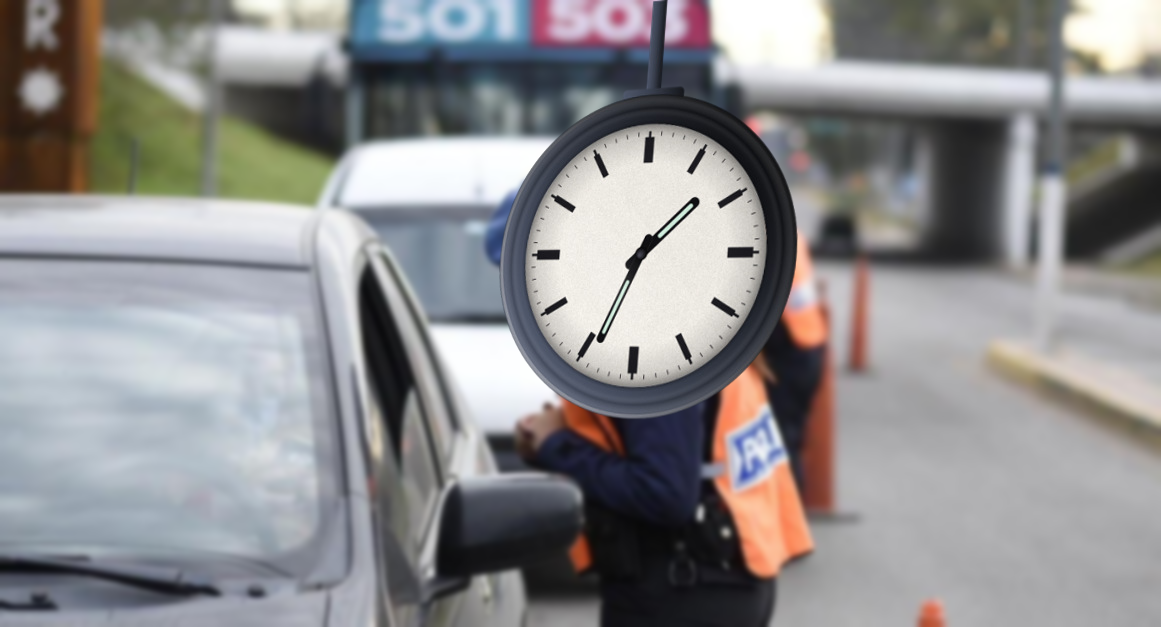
1:34
